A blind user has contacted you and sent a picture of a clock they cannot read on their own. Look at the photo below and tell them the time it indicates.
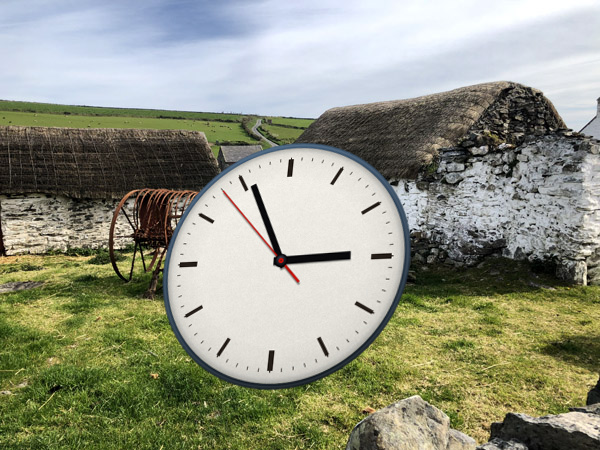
2:55:53
